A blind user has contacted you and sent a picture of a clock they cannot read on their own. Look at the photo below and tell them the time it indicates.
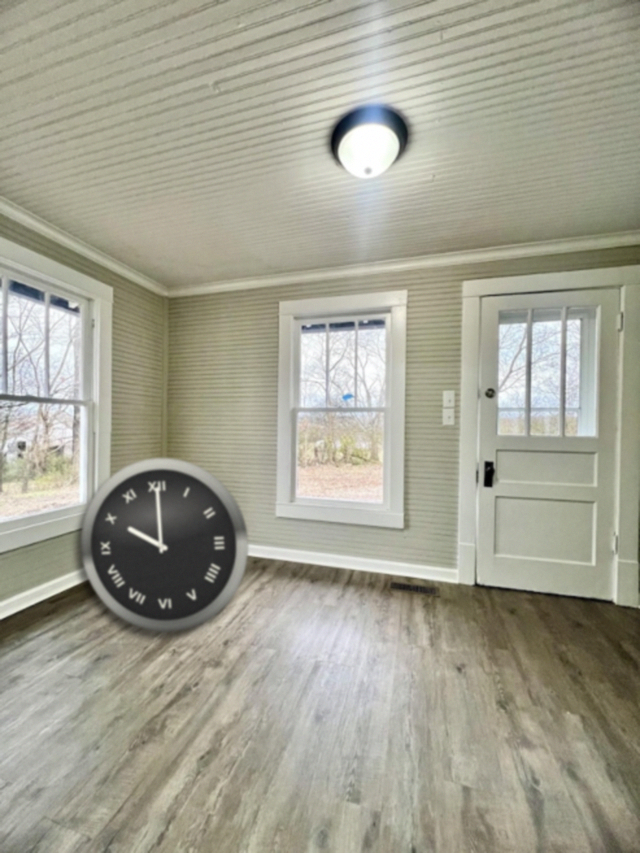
10:00
